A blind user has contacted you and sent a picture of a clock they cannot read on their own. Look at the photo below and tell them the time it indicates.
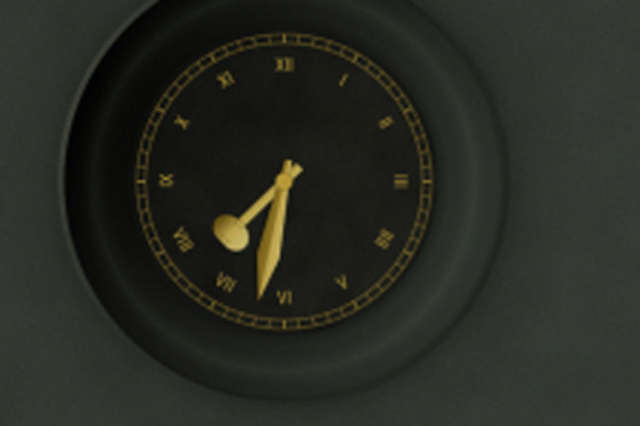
7:32
